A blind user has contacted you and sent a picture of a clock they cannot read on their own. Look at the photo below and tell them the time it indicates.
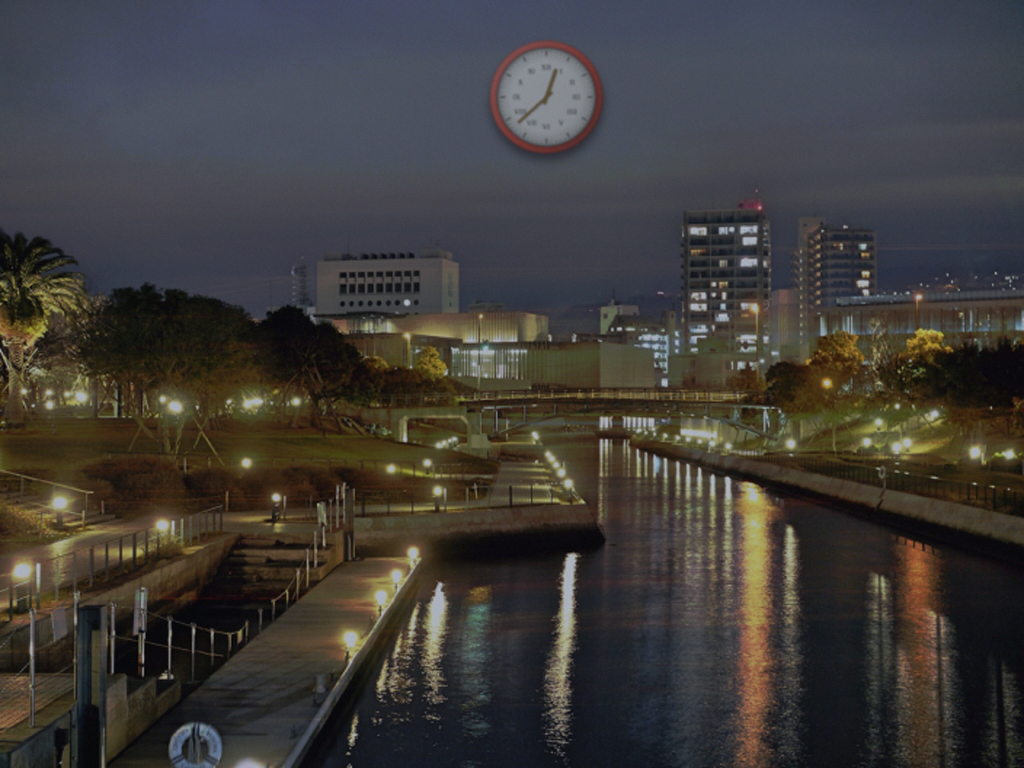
12:38
